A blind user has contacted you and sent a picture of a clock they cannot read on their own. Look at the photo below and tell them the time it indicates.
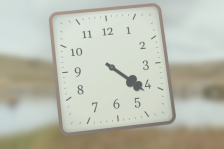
4:22
